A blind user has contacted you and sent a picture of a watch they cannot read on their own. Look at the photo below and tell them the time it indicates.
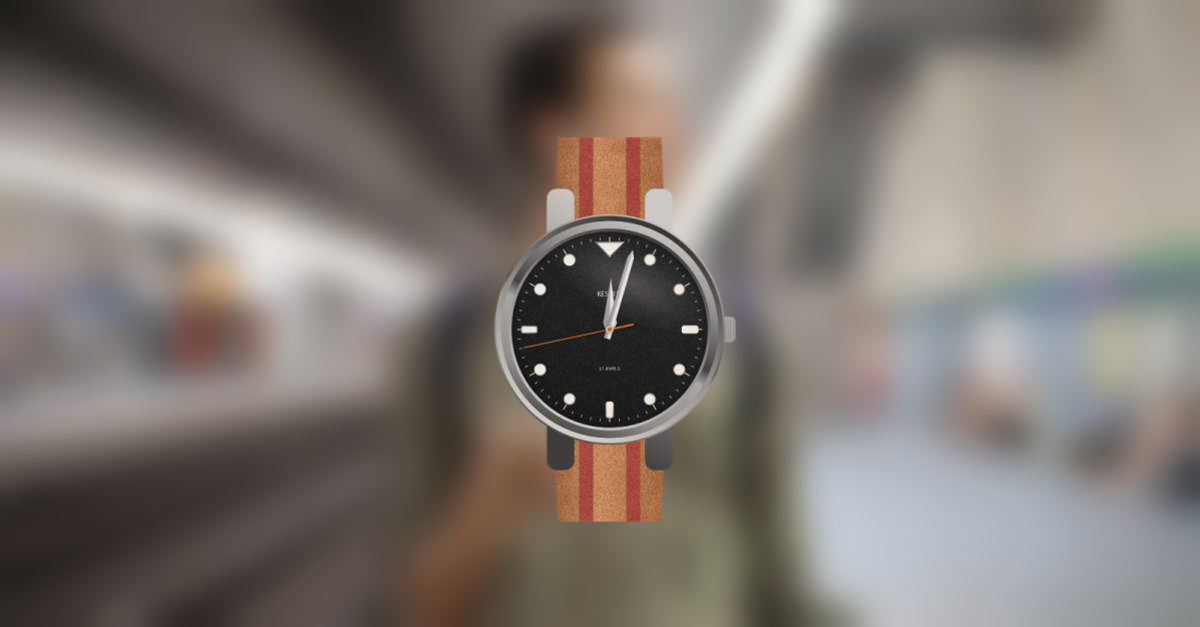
12:02:43
